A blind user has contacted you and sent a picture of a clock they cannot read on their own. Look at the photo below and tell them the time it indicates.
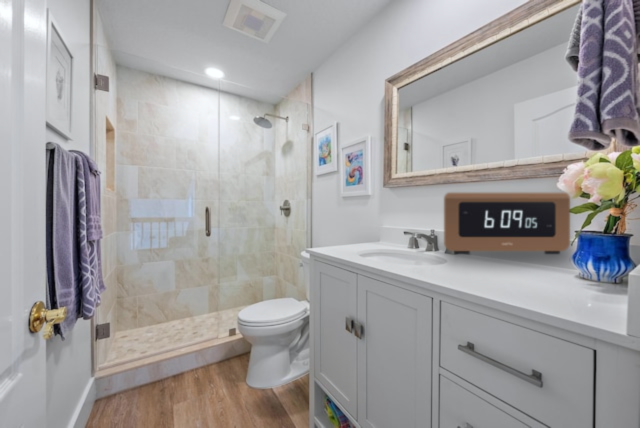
6:09
